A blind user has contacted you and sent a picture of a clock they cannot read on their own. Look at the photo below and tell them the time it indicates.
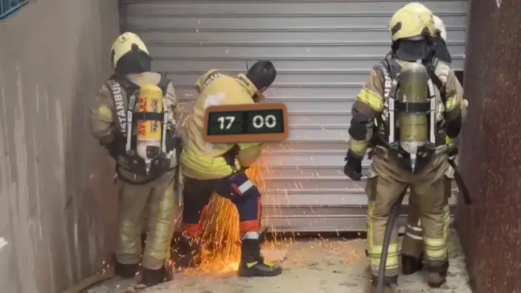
17:00
